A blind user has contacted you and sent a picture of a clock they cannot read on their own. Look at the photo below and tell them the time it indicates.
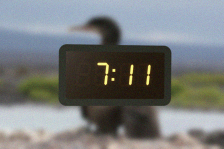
7:11
